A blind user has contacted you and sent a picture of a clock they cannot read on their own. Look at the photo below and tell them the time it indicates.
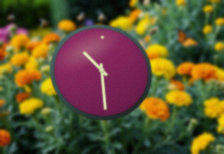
10:29
